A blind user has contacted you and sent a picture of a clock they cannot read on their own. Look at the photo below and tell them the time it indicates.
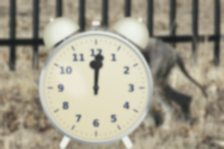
12:01
